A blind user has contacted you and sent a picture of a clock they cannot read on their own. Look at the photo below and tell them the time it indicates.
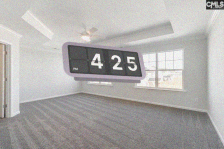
4:25
